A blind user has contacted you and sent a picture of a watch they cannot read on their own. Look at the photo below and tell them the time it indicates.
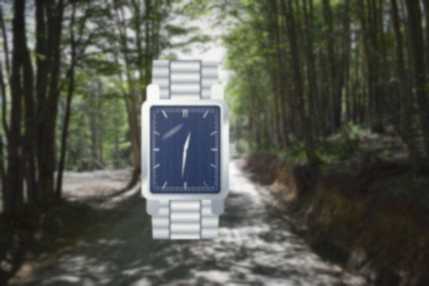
12:31
